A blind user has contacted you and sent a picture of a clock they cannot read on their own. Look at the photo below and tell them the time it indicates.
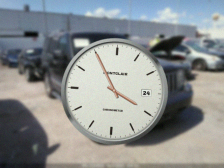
3:55
